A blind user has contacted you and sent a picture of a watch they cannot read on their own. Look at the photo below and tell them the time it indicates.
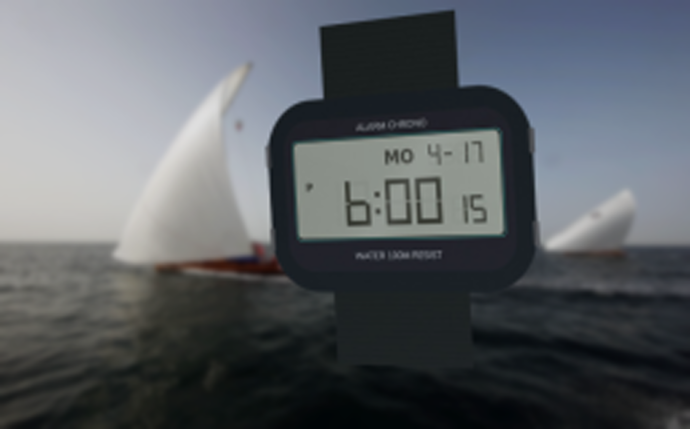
6:00:15
